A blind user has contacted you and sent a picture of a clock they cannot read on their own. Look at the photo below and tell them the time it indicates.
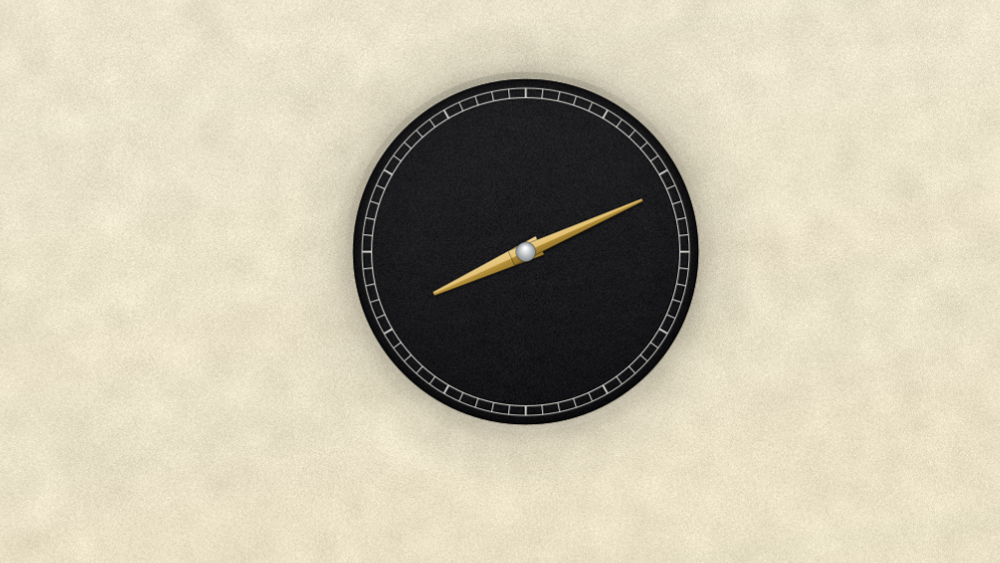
8:11
